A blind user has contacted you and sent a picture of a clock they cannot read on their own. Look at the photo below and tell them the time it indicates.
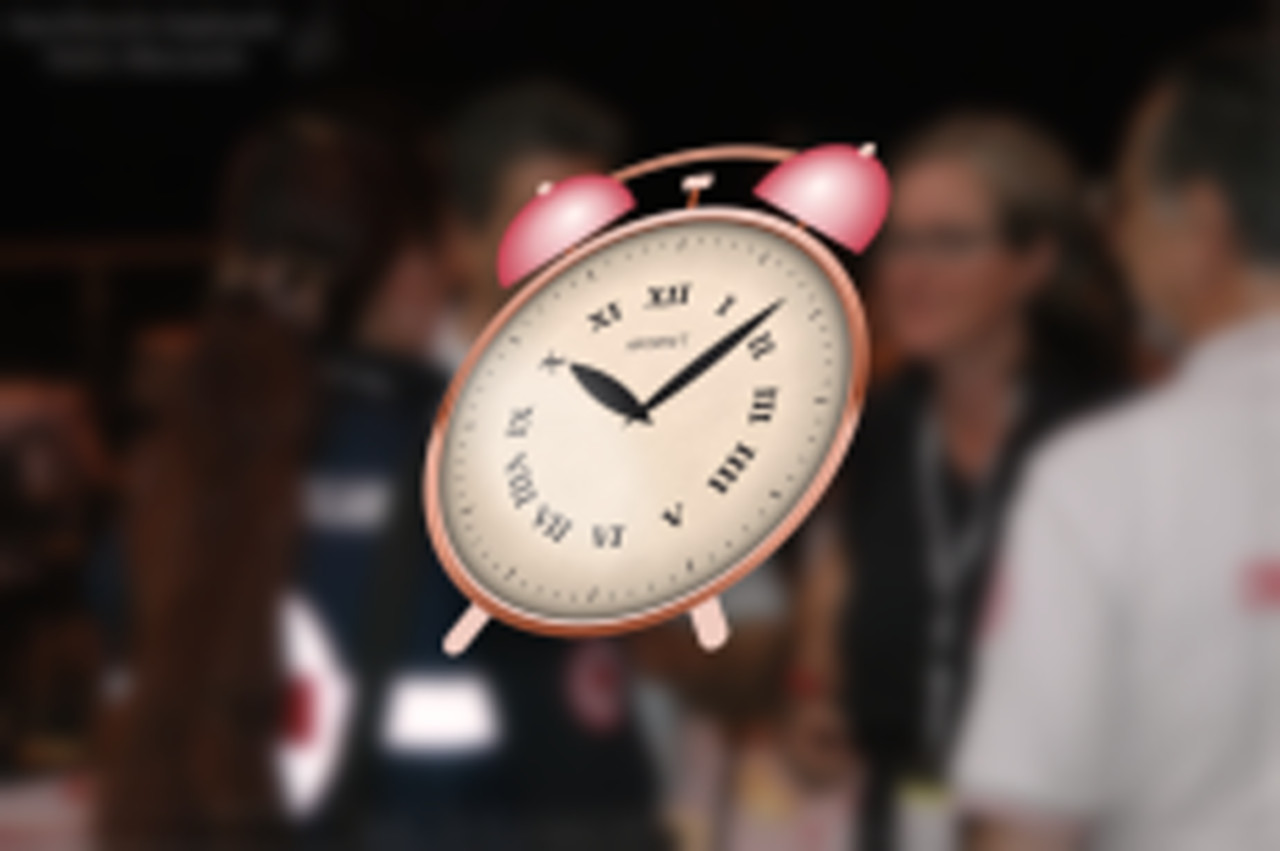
10:08
